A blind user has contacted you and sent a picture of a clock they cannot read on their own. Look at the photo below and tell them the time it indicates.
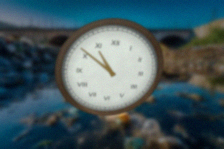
10:51
